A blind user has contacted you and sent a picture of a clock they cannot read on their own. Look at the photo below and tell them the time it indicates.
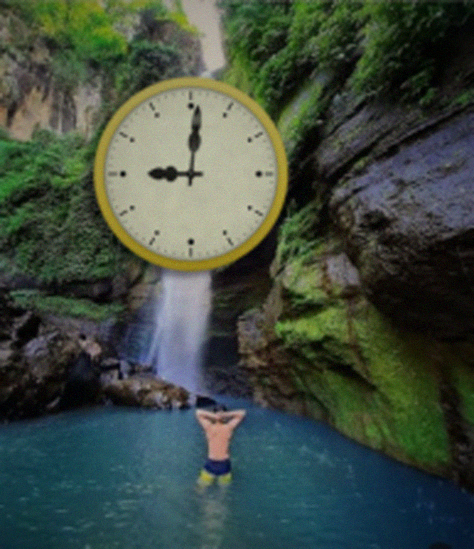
9:01
